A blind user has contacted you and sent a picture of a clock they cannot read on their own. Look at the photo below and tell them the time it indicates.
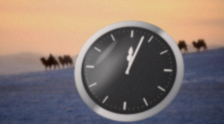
12:03
